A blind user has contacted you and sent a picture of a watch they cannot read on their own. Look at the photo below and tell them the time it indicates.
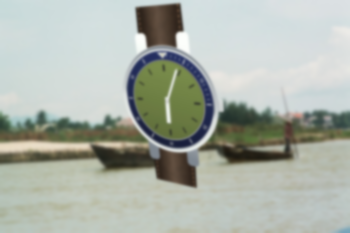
6:04
